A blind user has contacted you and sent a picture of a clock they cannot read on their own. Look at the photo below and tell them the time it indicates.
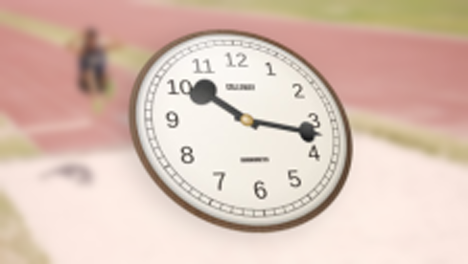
10:17
